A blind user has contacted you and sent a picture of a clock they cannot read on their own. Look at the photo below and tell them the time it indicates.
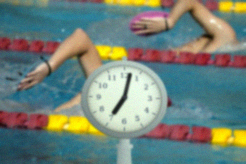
7:02
